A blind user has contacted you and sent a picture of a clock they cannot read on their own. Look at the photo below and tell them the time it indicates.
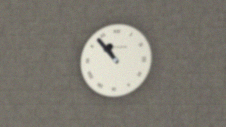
10:53
